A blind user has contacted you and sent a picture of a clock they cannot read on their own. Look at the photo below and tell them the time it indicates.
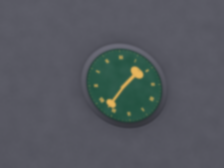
1:37
